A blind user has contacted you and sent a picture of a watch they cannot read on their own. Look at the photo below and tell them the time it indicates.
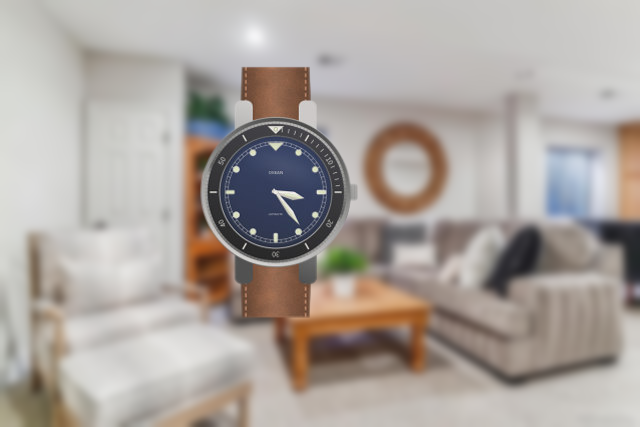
3:24
